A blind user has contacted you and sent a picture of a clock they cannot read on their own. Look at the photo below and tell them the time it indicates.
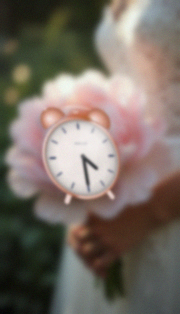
4:30
